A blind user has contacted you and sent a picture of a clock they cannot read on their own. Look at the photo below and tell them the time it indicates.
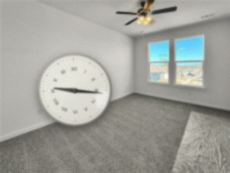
9:16
